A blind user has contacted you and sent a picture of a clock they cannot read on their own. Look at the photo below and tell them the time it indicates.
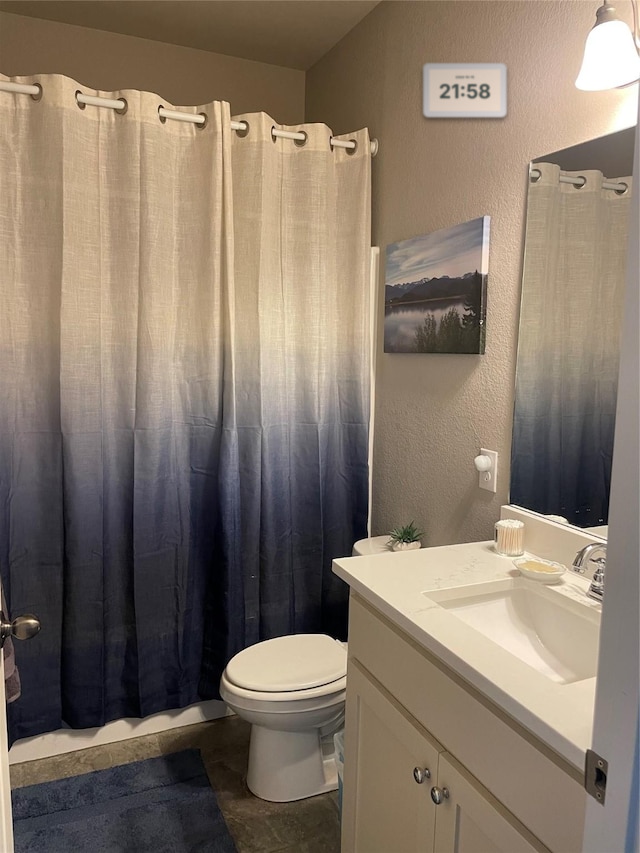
21:58
